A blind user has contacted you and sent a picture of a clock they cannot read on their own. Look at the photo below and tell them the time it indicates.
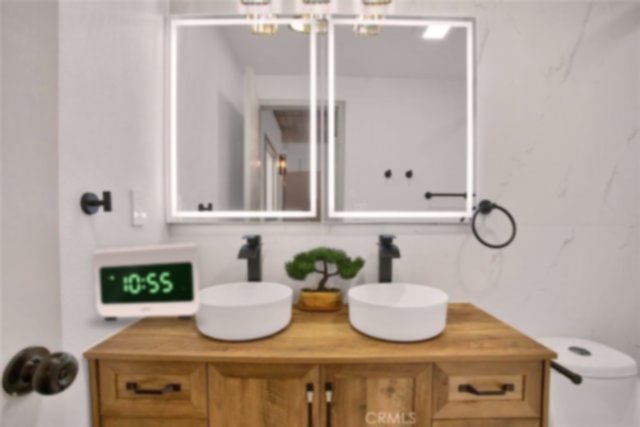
10:55
